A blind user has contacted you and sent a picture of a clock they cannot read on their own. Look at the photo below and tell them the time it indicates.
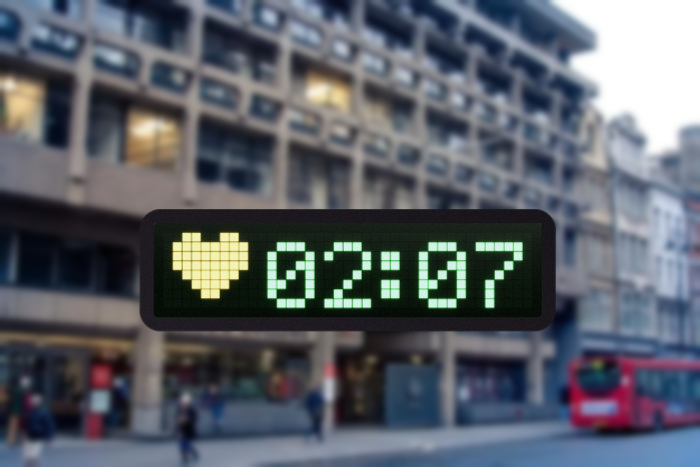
2:07
